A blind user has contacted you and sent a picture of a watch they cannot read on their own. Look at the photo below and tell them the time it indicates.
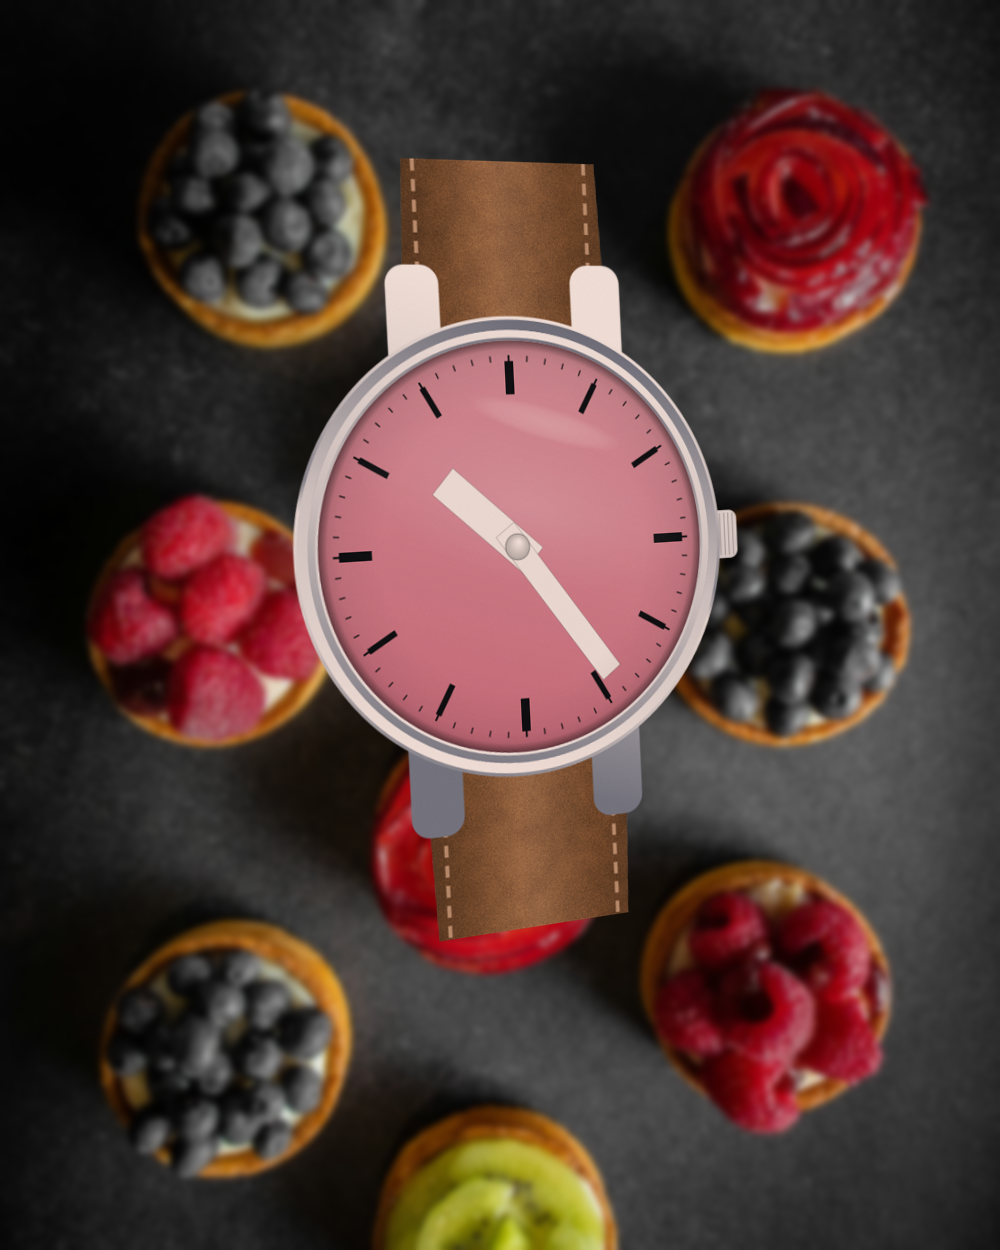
10:24
